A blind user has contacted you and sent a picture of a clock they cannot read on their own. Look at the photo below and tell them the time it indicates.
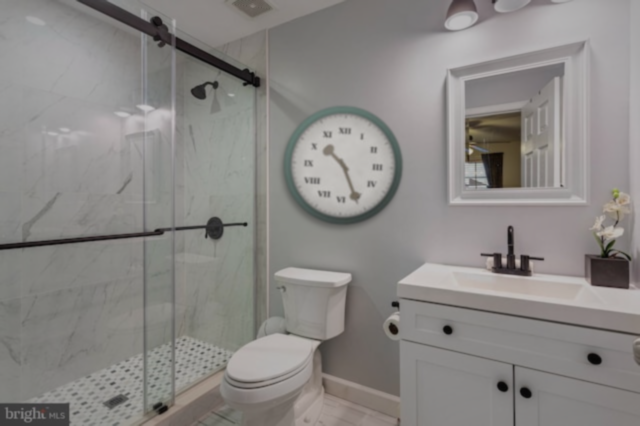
10:26
